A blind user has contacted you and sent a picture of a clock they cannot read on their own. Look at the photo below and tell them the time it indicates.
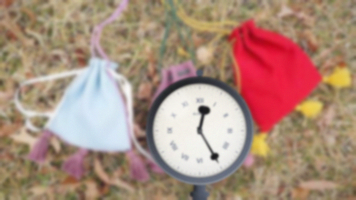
12:25
